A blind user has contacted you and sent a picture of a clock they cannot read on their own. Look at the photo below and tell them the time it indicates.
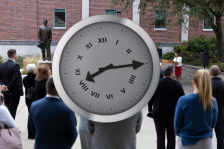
8:15
